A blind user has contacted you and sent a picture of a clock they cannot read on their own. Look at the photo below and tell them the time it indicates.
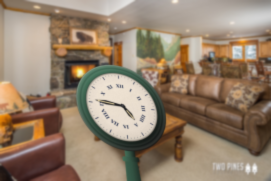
4:46
